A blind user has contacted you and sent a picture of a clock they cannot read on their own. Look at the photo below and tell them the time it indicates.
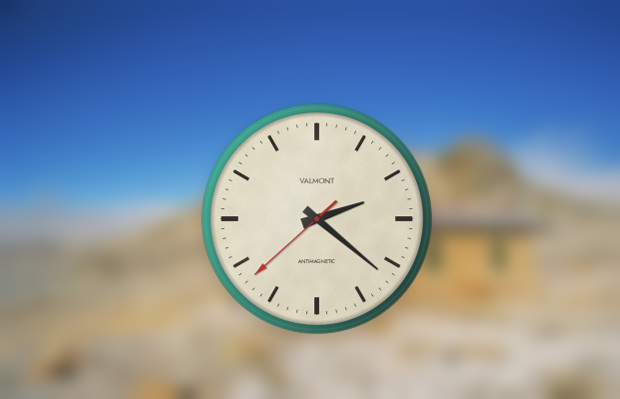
2:21:38
